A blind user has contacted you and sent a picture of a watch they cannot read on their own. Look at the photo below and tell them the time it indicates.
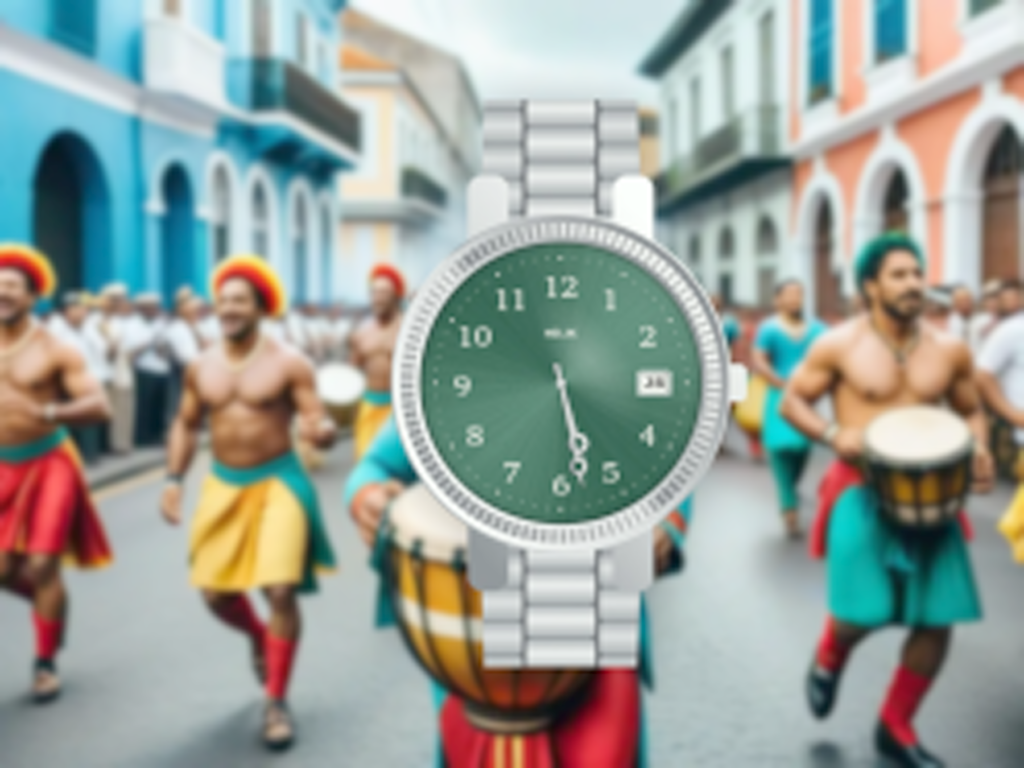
5:28
